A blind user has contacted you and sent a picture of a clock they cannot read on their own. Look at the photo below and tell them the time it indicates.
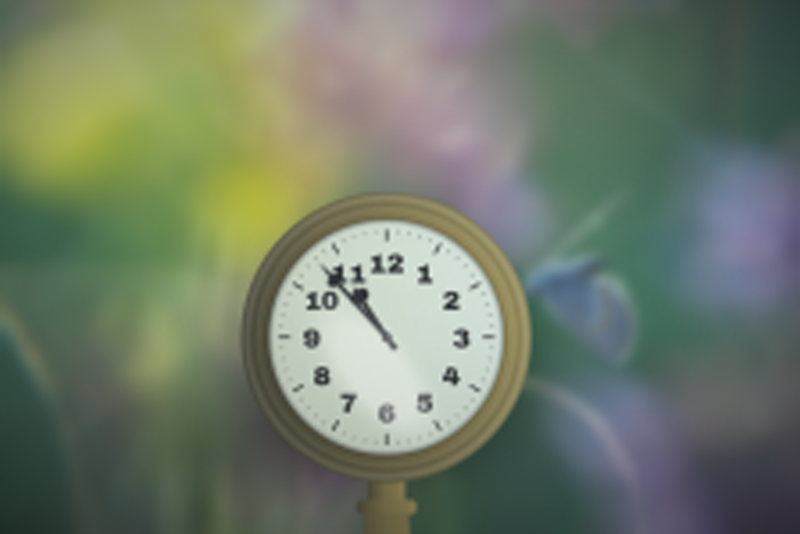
10:53
